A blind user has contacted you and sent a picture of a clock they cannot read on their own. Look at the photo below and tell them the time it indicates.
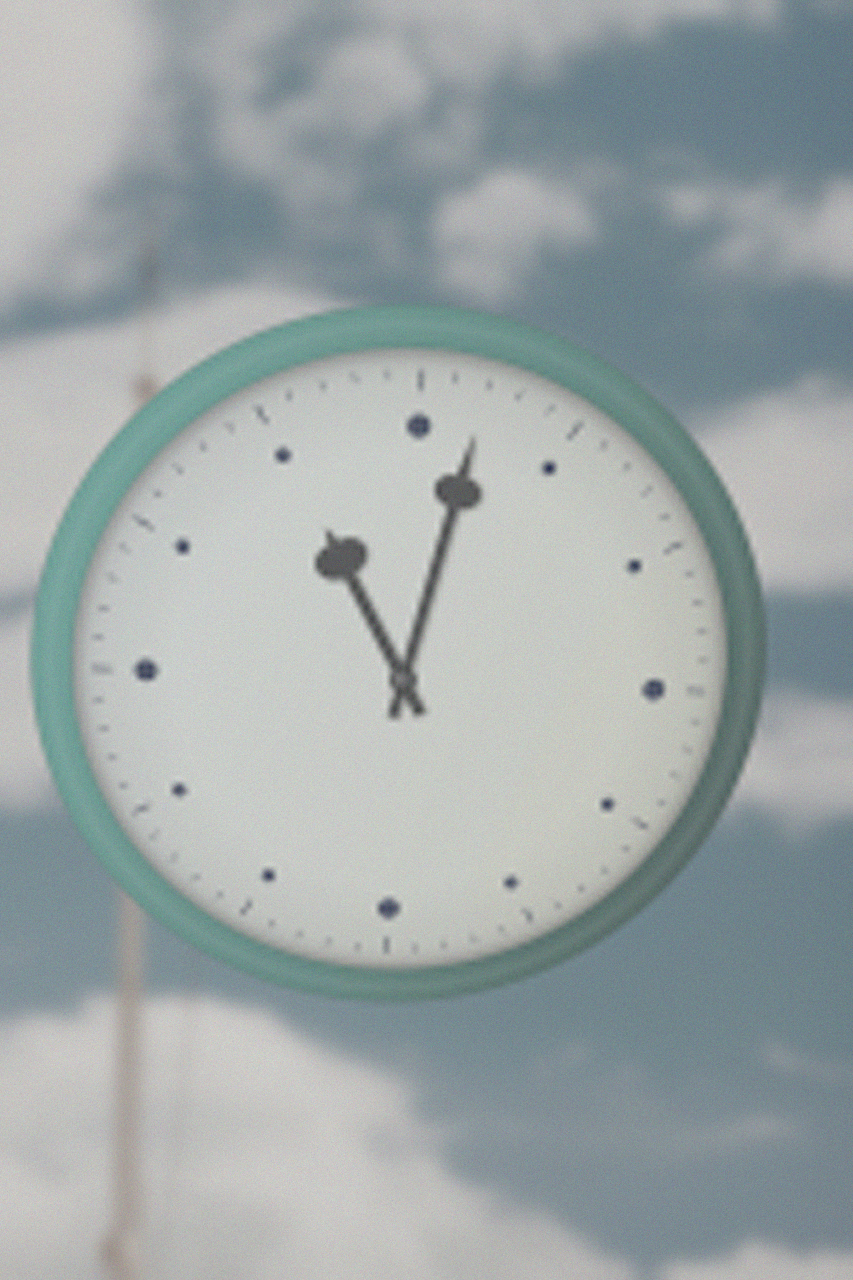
11:02
